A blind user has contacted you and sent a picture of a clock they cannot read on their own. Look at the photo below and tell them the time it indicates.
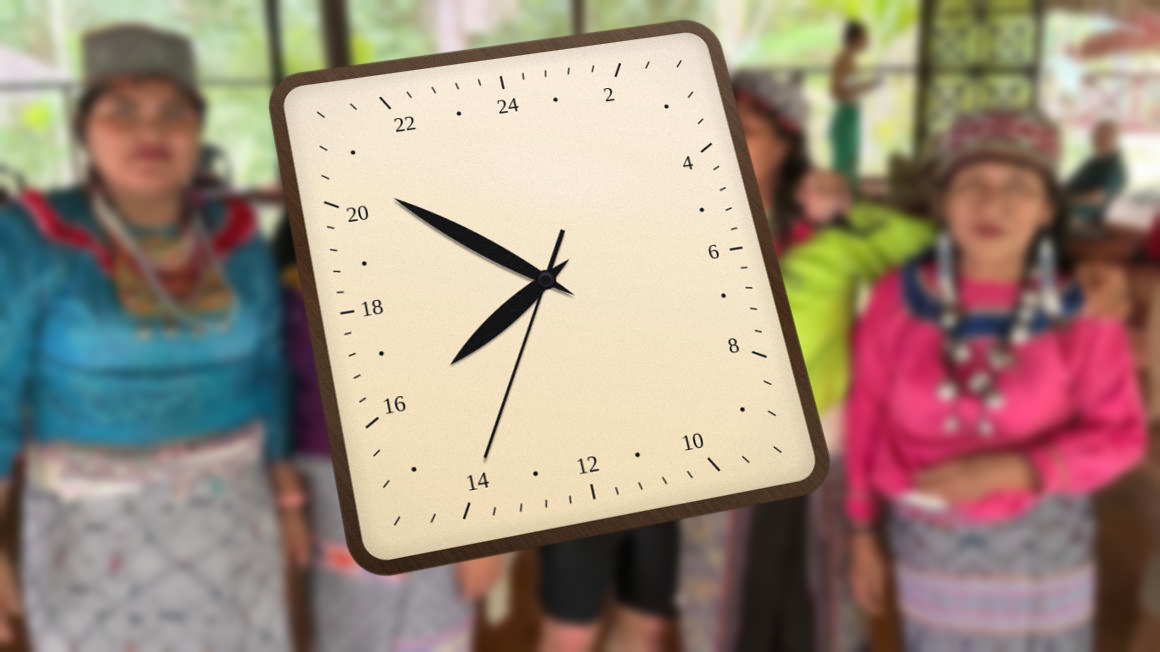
15:51:35
